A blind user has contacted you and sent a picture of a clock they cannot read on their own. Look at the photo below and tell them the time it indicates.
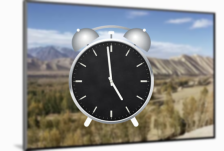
4:59
